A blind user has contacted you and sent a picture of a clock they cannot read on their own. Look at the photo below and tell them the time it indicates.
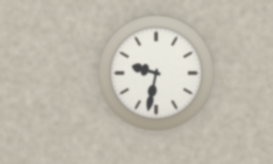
9:32
